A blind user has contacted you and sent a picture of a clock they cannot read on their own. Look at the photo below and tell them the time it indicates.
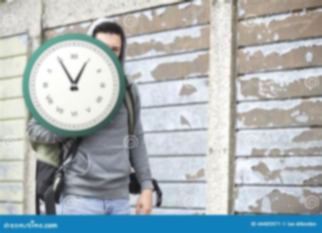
12:55
